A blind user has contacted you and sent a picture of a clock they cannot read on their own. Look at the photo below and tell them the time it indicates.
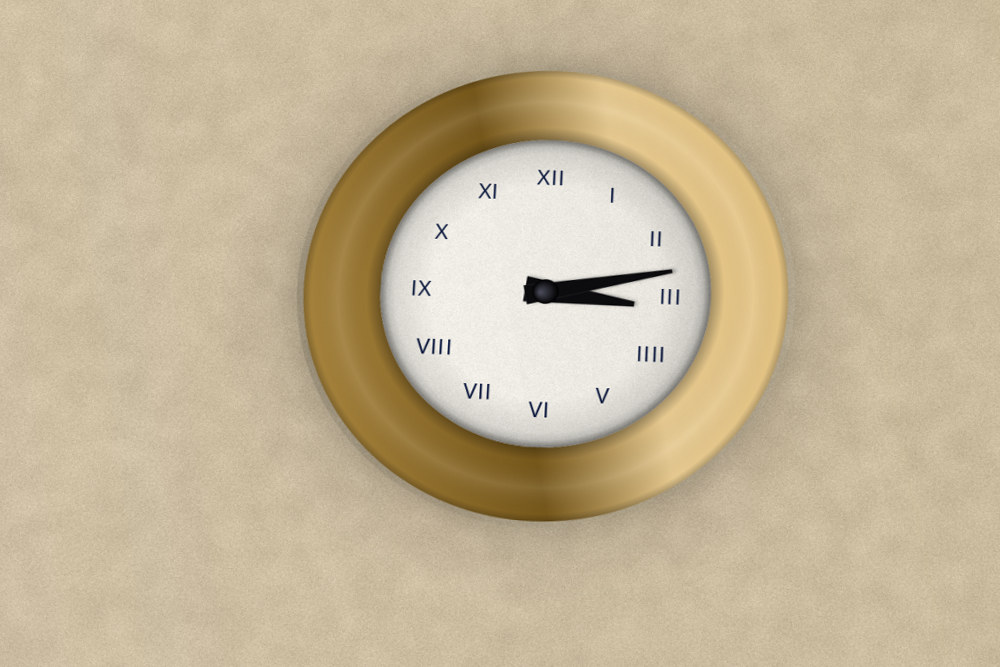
3:13
